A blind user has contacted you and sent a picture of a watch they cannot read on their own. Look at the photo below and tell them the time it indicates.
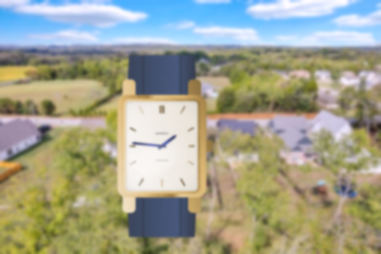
1:46
